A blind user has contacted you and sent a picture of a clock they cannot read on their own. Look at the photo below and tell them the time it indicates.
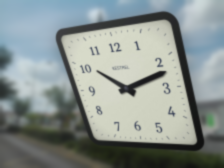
10:12
